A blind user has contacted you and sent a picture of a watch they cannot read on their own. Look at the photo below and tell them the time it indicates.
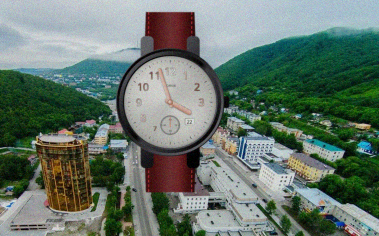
3:57
